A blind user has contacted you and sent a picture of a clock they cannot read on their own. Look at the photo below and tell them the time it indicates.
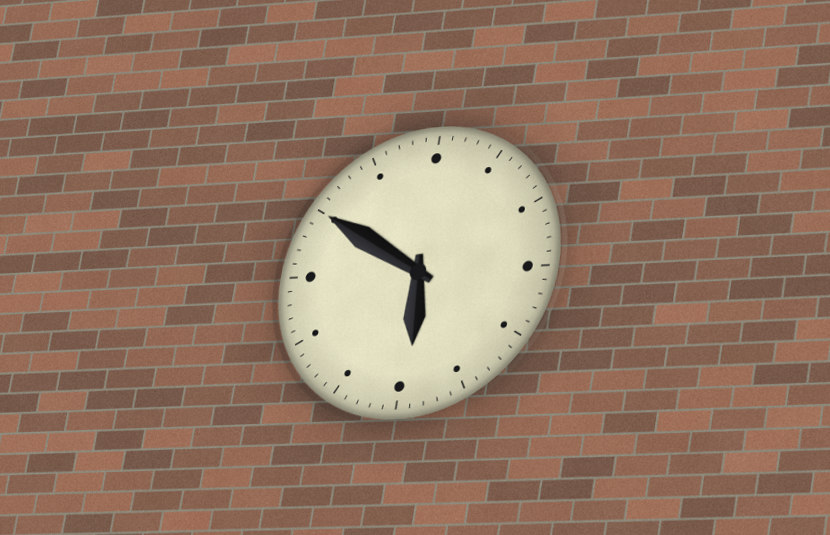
5:50
